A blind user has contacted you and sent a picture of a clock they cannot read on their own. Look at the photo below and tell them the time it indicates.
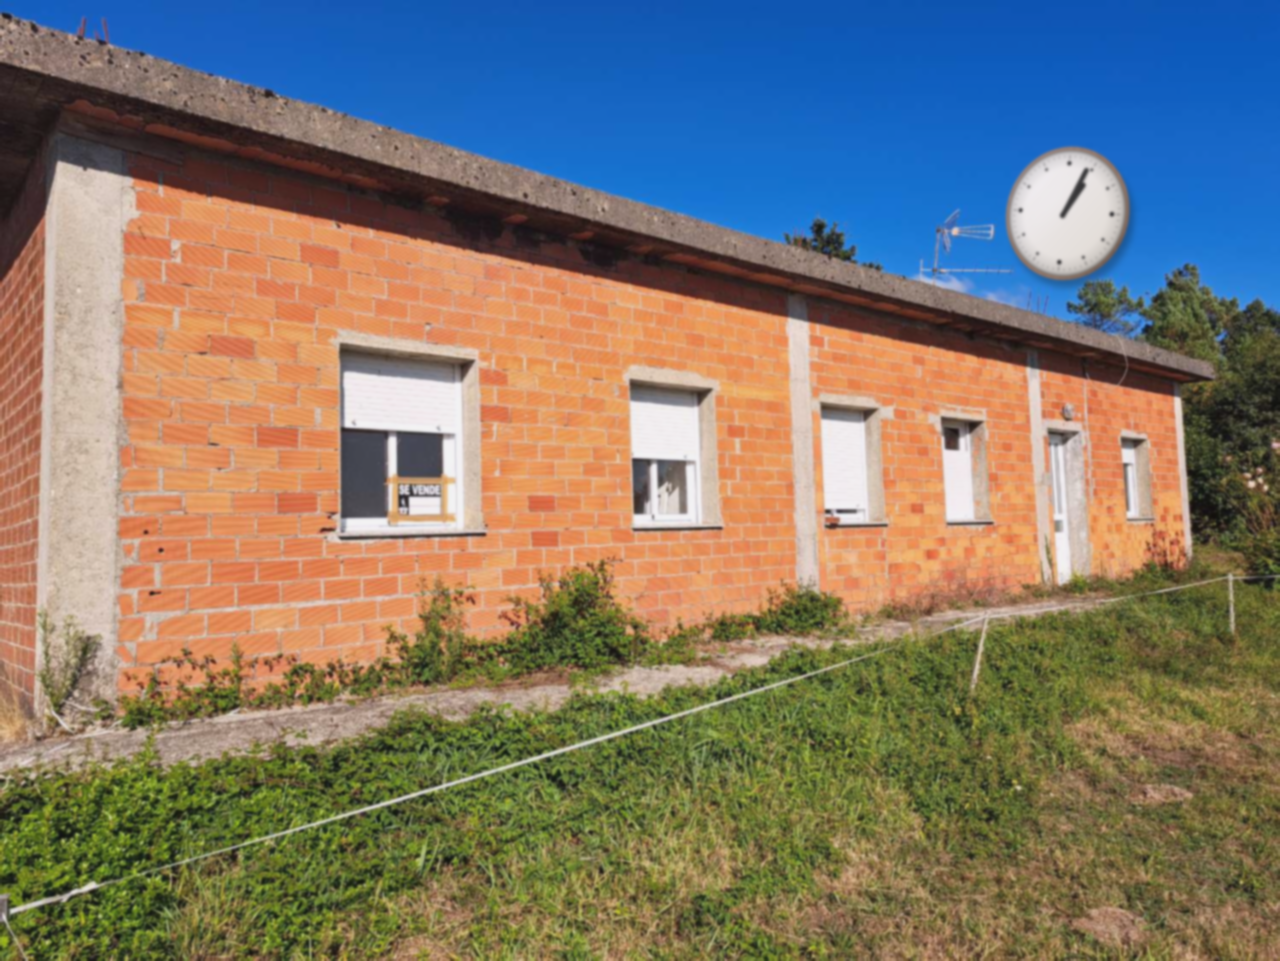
1:04
